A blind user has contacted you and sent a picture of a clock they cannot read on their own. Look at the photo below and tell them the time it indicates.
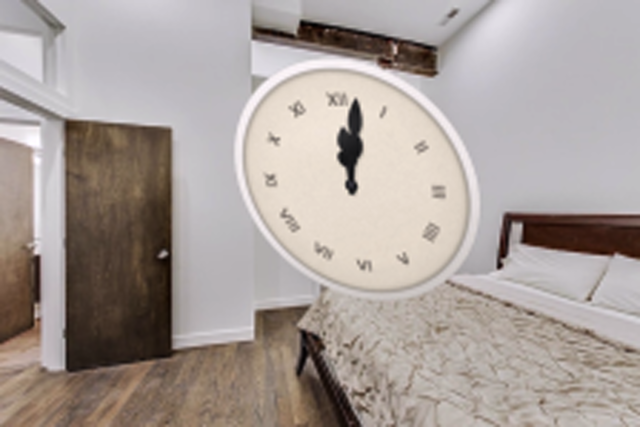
12:02
